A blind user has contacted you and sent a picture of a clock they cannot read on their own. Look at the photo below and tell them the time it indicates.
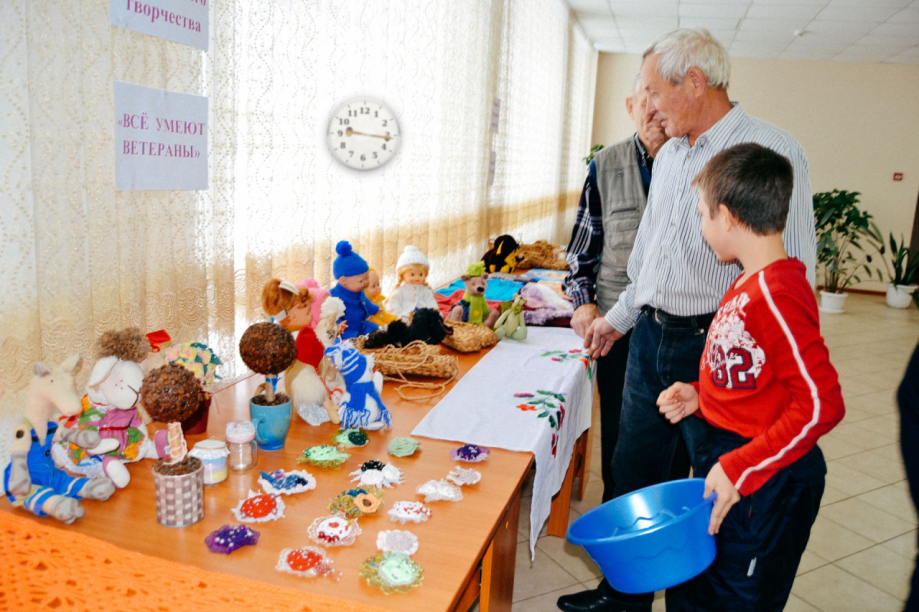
9:16
